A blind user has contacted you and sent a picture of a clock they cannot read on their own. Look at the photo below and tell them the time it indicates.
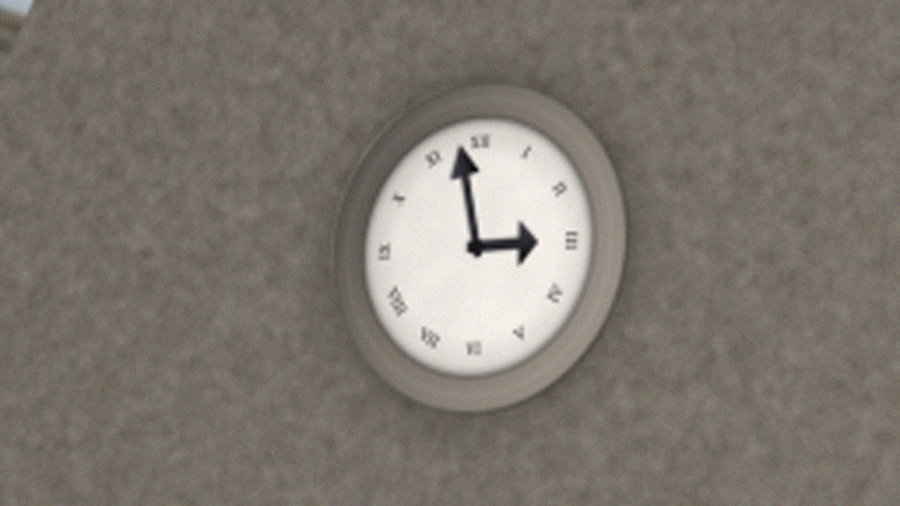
2:58
